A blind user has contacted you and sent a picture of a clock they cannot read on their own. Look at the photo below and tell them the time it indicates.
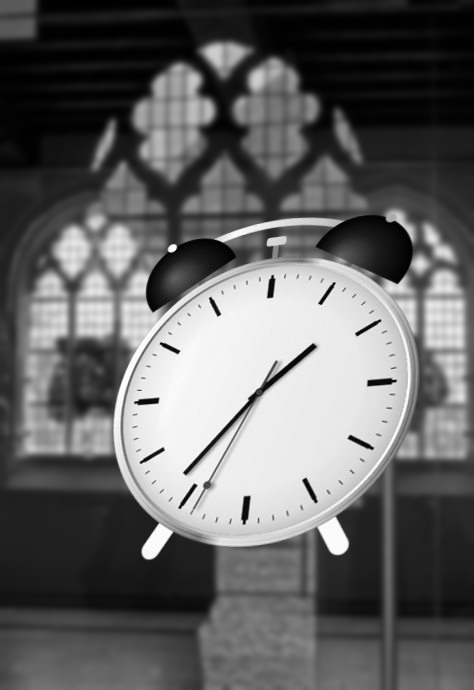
1:36:34
